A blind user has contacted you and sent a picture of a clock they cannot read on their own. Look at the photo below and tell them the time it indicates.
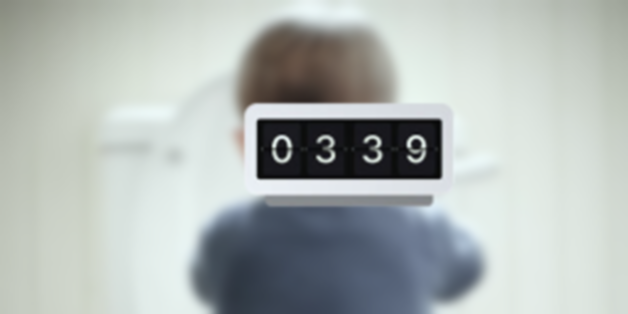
3:39
